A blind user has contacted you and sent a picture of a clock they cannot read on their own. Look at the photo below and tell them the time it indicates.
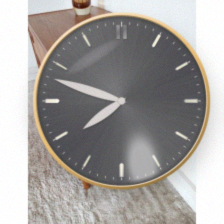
7:48
